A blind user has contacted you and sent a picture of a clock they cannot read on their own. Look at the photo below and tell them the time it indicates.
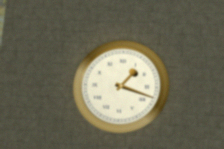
1:18
